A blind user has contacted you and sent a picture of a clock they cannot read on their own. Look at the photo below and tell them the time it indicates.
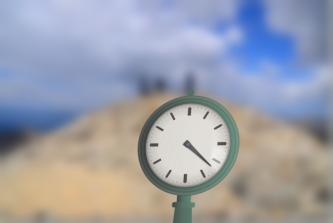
4:22
